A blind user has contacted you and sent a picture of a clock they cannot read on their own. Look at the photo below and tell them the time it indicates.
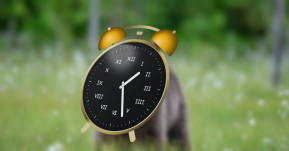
1:27
